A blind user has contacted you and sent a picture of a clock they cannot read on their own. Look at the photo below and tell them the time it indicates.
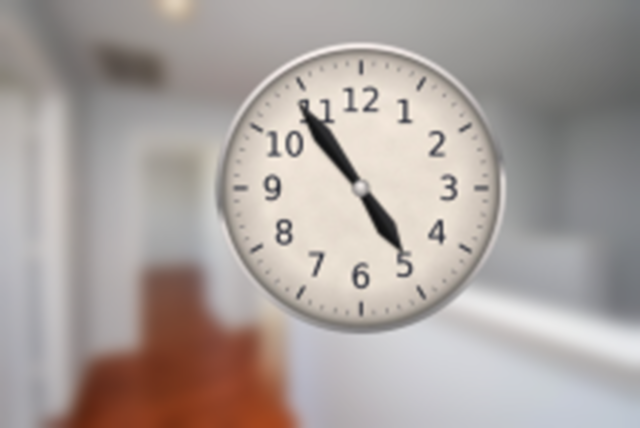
4:54
